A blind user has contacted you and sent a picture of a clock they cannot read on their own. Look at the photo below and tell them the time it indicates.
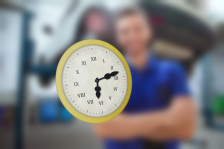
6:13
